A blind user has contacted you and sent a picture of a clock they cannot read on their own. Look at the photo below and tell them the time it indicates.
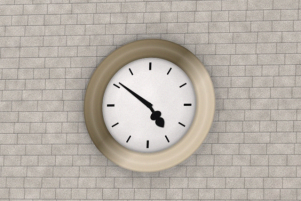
4:51
